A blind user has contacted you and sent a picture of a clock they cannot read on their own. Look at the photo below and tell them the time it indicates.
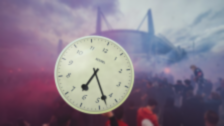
6:23
